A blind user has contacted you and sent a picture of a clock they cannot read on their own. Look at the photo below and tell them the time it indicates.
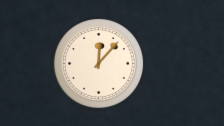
12:07
